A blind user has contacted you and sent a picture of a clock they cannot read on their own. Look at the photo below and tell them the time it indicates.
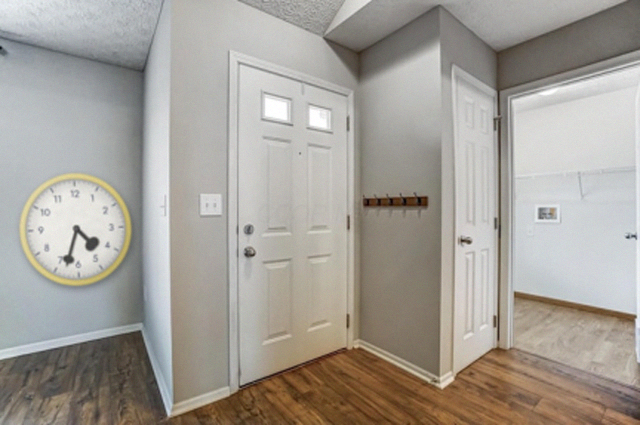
4:33
